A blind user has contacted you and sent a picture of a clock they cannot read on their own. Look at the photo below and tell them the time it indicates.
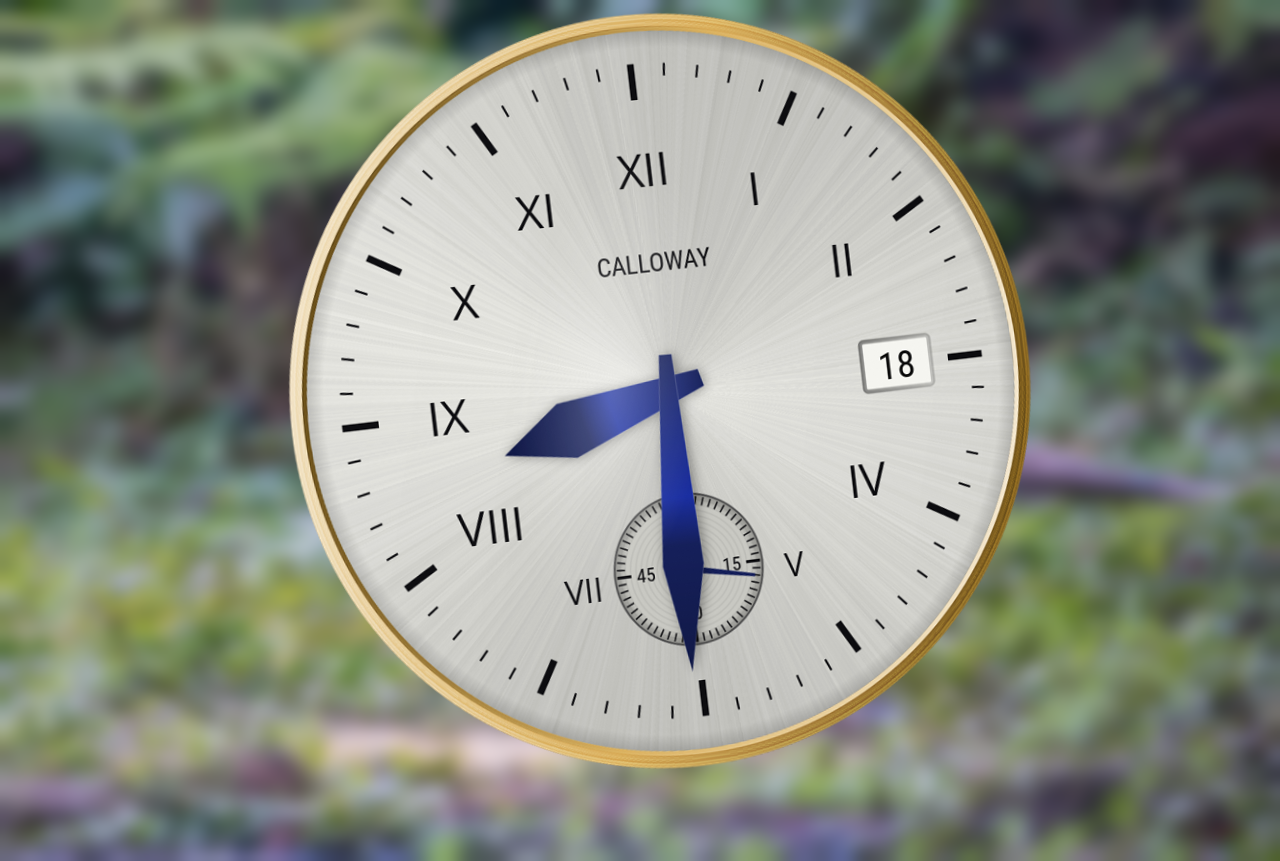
8:30:17
